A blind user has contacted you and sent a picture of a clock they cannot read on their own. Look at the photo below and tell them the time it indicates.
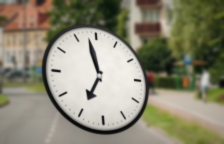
6:58
